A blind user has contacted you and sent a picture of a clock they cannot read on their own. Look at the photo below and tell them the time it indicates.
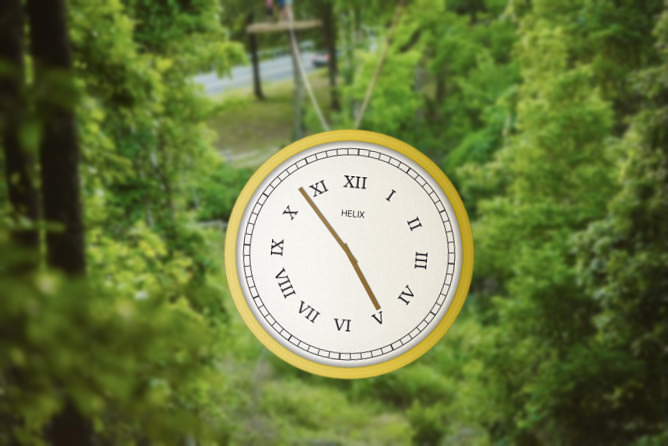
4:53
